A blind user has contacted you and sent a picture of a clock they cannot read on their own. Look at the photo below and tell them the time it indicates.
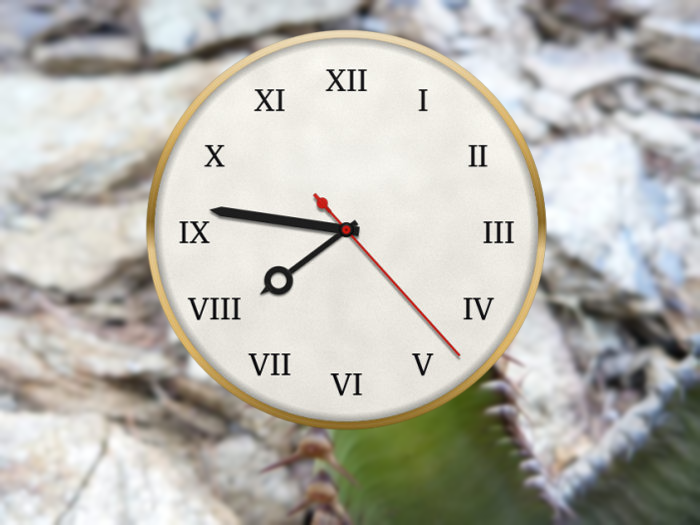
7:46:23
